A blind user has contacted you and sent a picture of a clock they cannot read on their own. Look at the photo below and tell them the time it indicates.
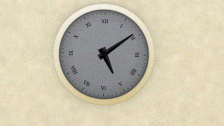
5:09
